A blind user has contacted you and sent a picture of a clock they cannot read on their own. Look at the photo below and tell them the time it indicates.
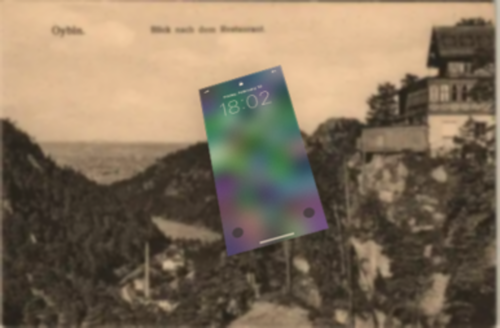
18:02
